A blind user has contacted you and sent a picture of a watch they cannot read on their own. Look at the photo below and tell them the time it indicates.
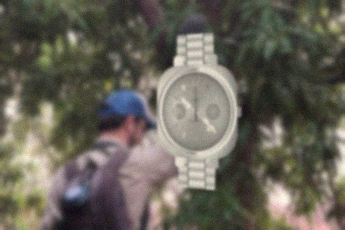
10:22
